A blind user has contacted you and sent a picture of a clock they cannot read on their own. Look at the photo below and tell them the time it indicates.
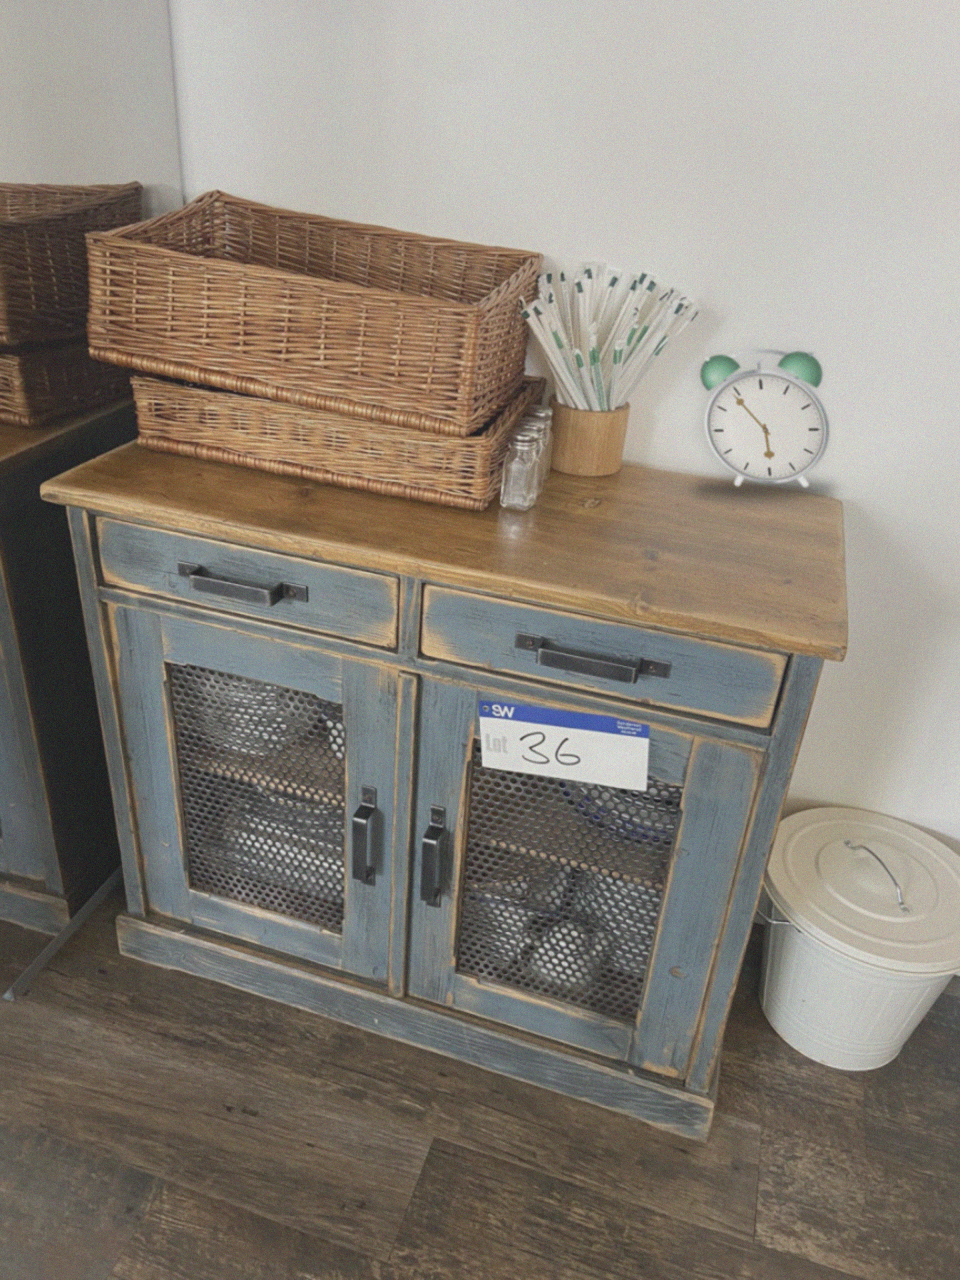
5:54
